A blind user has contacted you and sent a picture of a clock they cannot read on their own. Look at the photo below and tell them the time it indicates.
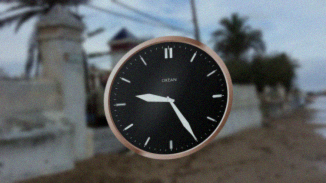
9:25
